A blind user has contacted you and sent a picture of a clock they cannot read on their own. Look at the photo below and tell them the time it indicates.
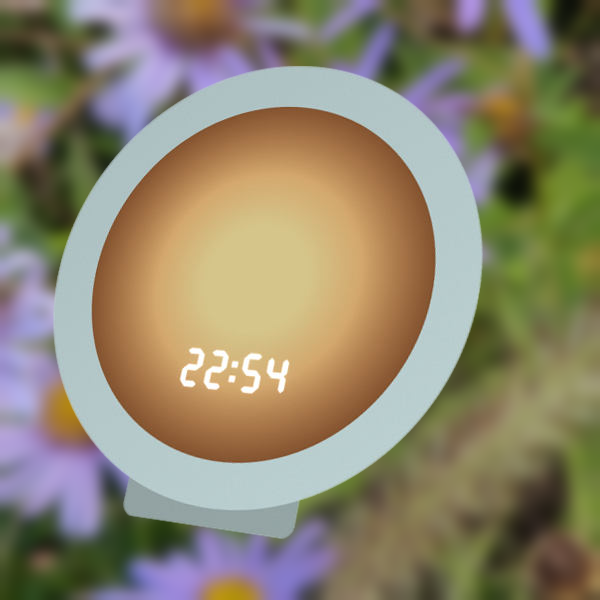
22:54
